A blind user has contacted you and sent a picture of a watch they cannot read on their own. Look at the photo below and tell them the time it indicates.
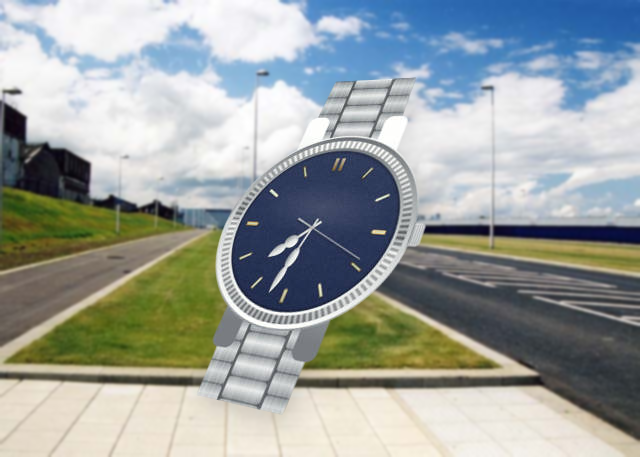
7:32:19
